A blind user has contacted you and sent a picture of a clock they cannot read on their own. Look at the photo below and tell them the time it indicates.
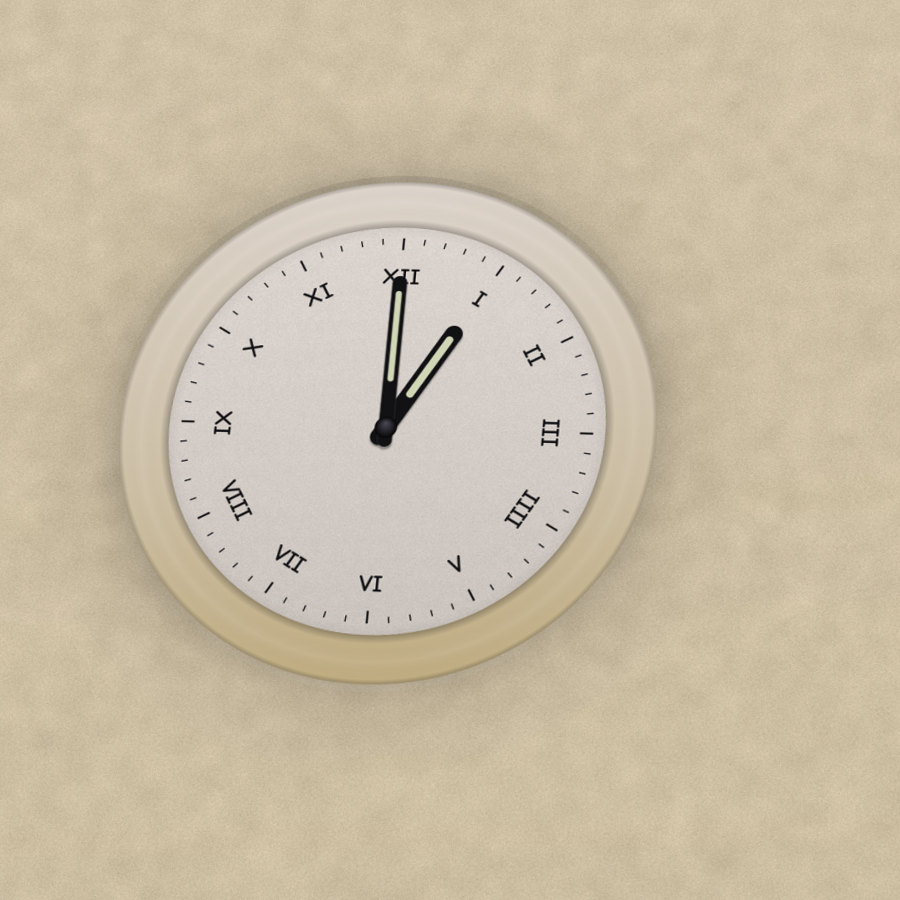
1:00
